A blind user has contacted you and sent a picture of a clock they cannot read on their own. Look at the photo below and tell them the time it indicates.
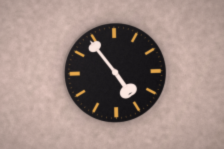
4:54
